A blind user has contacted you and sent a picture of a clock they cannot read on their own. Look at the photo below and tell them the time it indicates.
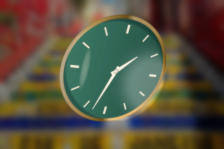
1:33
